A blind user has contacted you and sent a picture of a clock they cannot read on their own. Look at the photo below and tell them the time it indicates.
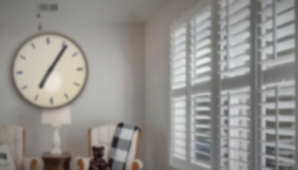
7:06
